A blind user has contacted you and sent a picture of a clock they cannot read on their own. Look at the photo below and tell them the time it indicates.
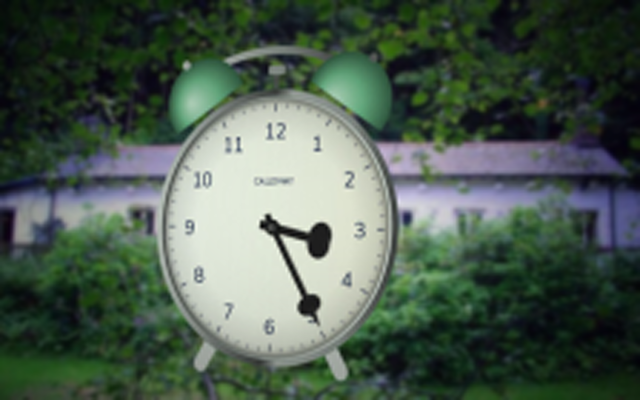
3:25
